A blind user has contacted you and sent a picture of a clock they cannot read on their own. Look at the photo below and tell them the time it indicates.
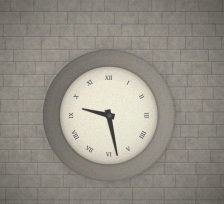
9:28
